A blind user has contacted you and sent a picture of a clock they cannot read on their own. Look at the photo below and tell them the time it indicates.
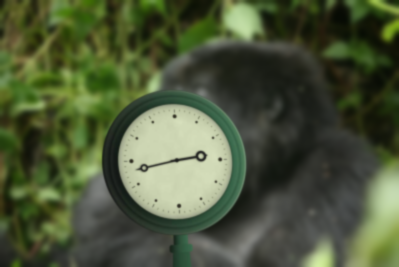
2:43
